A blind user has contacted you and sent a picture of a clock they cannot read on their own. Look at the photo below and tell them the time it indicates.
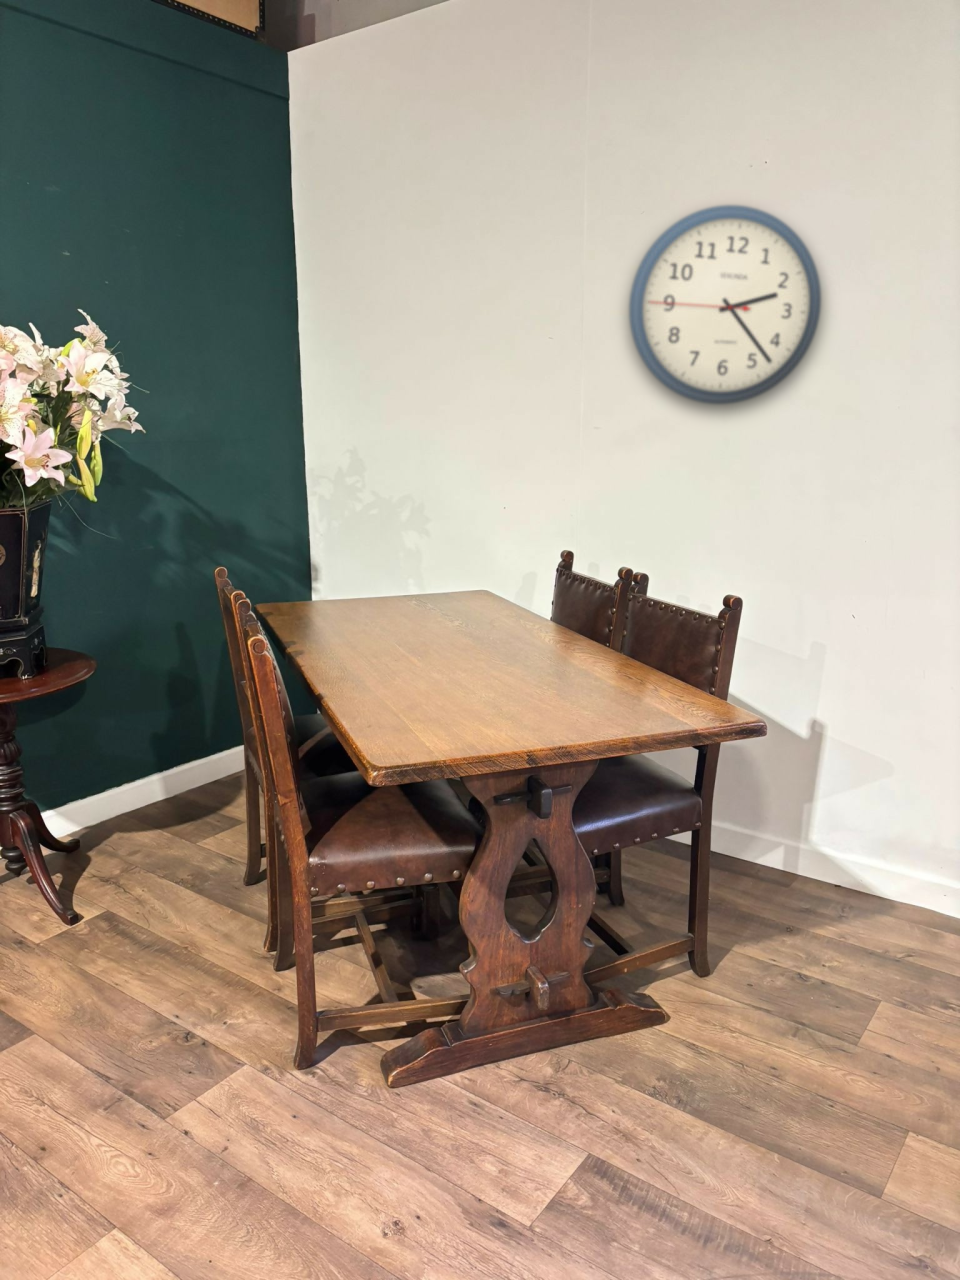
2:22:45
